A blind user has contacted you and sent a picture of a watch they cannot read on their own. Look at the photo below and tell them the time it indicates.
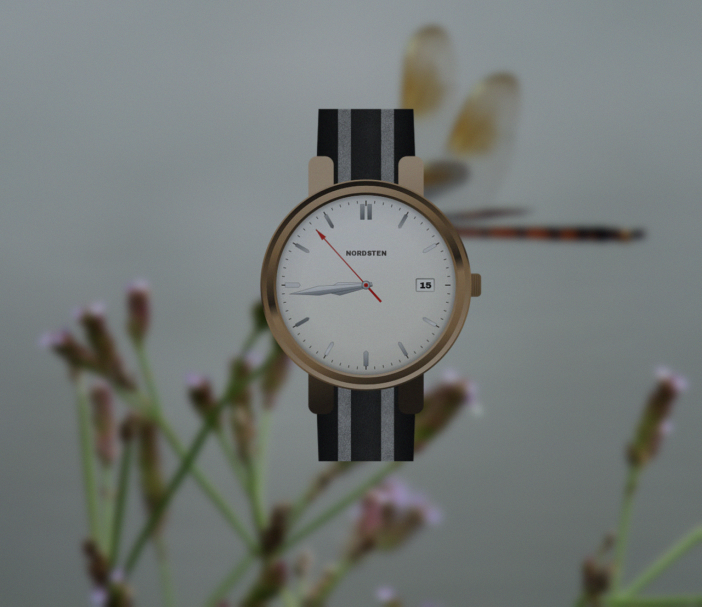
8:43:53
